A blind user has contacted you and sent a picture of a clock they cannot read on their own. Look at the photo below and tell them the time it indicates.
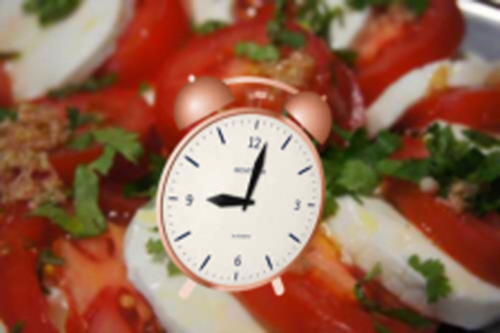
9:02
